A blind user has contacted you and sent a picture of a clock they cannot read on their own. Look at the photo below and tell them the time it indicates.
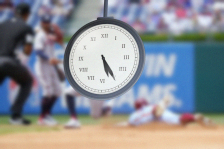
5:25
